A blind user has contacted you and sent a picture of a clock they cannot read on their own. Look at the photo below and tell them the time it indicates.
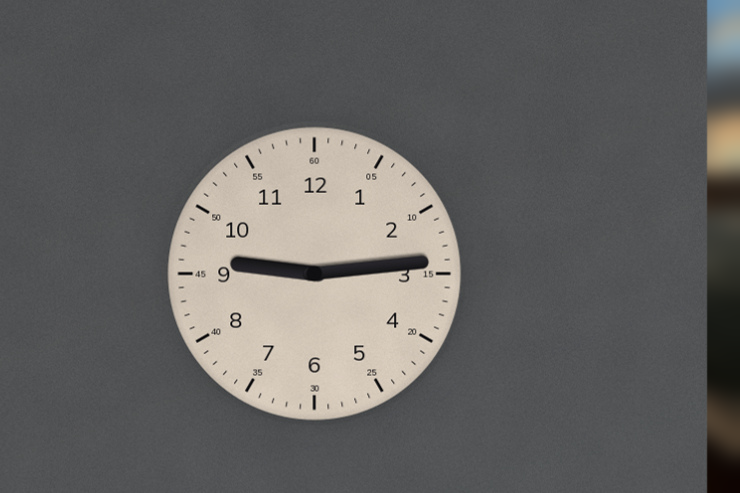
9:14
